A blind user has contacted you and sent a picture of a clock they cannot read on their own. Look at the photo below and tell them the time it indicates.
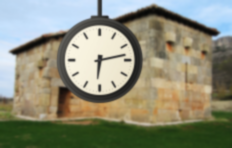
6:13
